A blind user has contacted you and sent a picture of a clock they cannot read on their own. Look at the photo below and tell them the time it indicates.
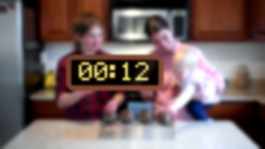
0:12
